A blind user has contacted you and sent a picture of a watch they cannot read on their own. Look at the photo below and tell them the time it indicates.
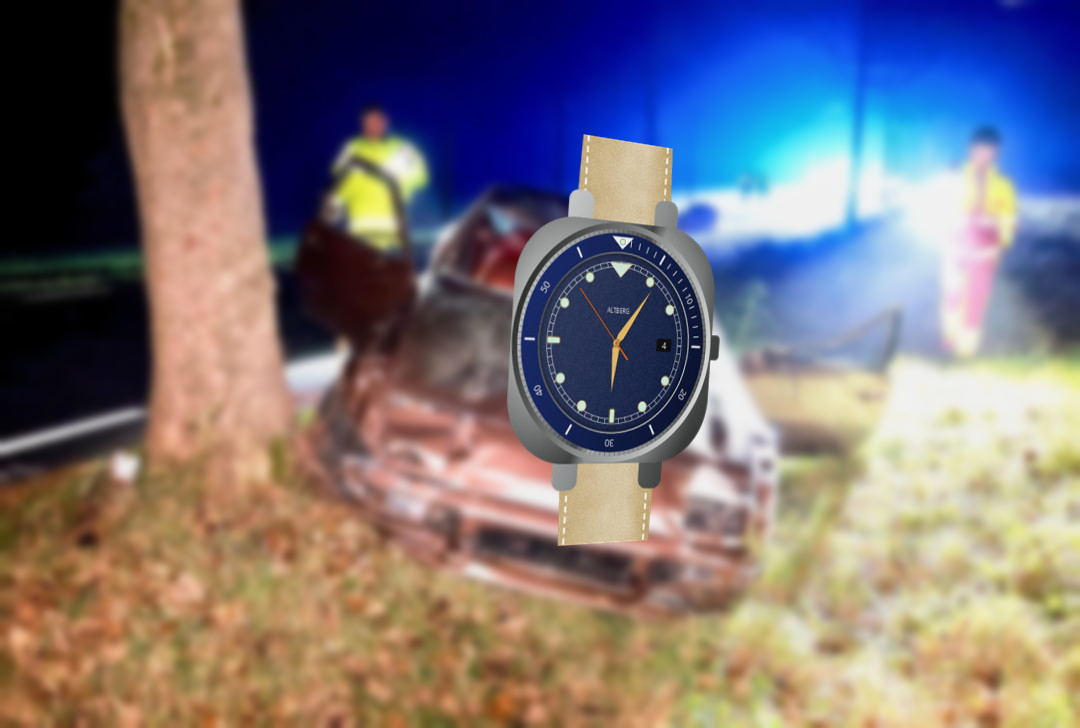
6:05:53
